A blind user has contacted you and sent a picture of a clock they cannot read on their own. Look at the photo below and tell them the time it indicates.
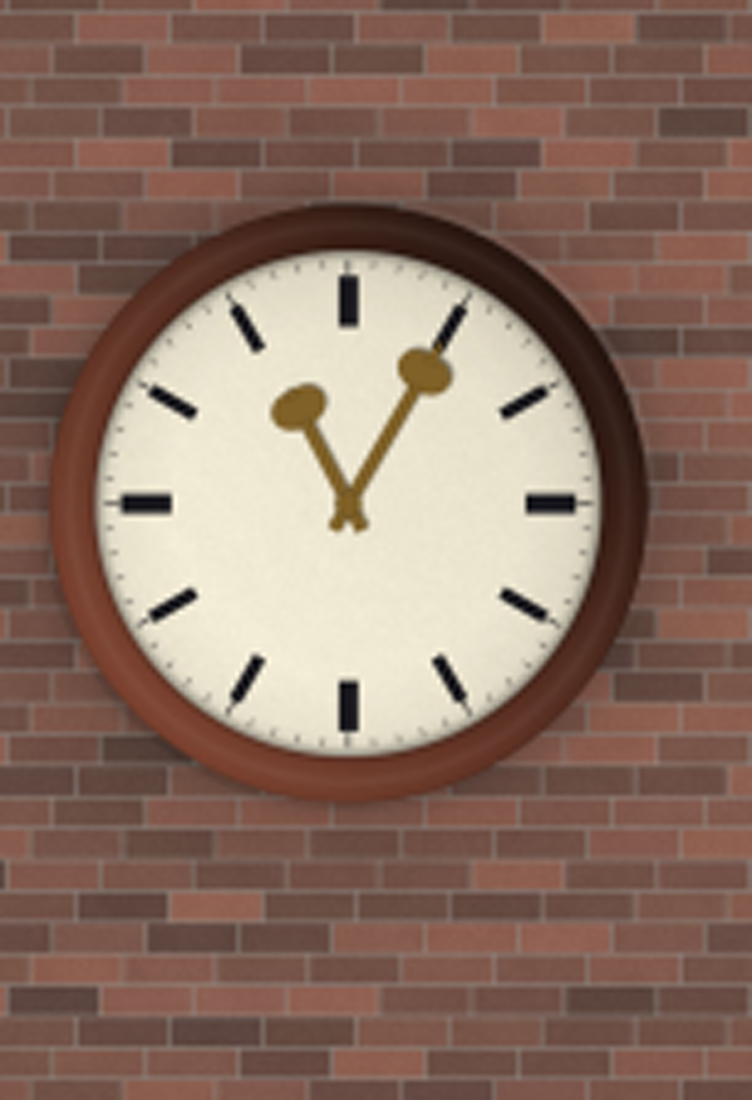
11:05
